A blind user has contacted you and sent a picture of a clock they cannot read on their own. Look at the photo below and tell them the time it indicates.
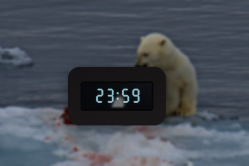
23:59
